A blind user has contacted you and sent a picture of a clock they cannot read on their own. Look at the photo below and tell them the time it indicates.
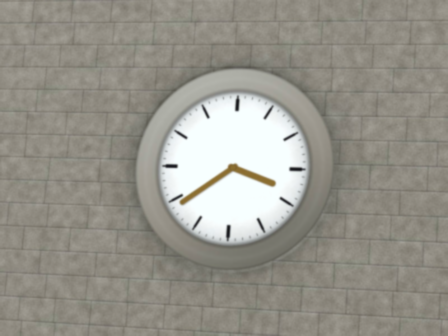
3:39
